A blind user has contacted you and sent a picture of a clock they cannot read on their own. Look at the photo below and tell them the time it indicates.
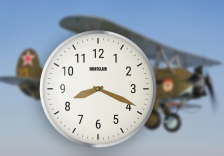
8:19
